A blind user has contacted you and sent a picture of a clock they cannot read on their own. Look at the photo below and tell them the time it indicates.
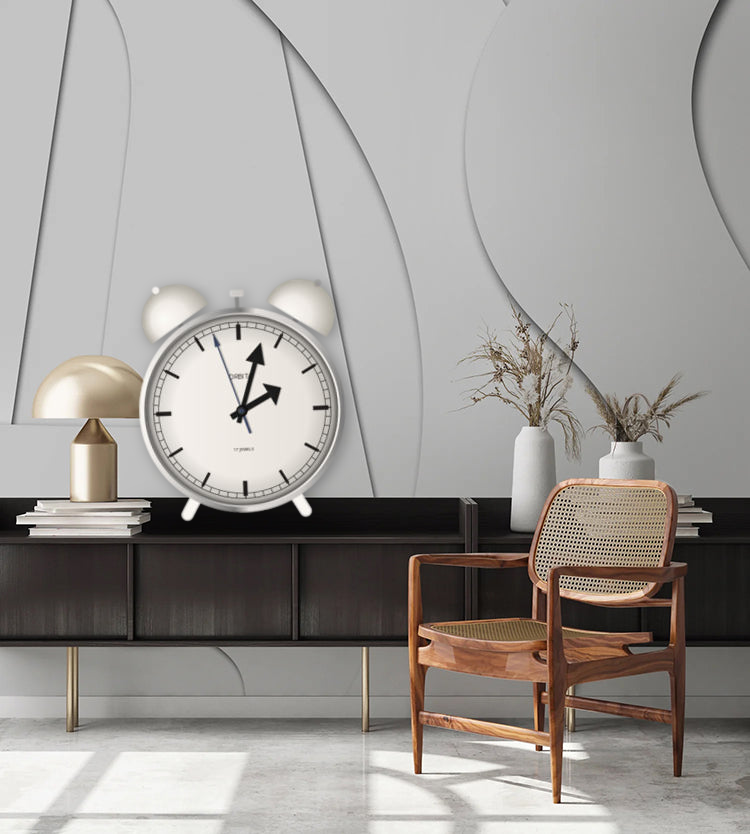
2:02:57
